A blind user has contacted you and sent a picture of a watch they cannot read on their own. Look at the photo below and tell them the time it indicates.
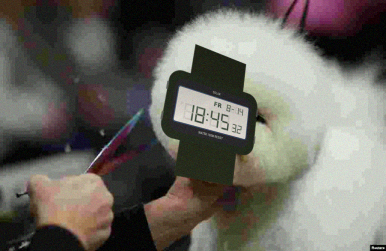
18:45:32
